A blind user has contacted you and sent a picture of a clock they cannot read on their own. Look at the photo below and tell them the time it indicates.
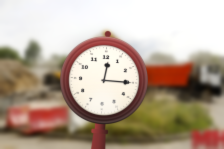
12:15
